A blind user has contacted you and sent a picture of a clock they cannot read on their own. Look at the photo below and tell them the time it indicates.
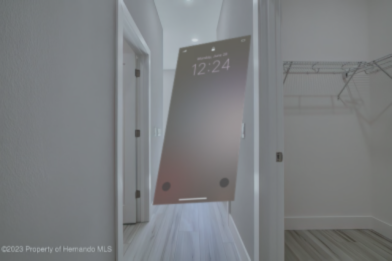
12:24
